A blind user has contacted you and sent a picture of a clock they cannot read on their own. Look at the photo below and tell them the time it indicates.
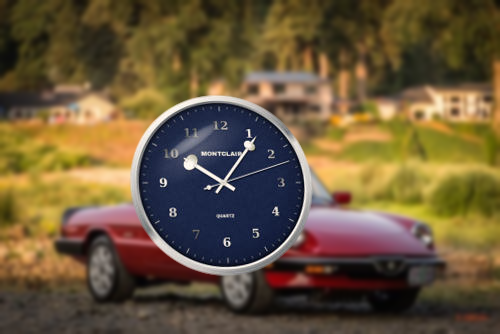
10:06:12
